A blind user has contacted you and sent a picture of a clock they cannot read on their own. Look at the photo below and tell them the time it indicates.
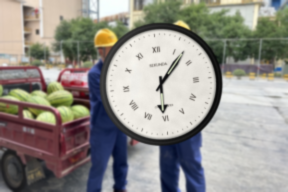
6:07
